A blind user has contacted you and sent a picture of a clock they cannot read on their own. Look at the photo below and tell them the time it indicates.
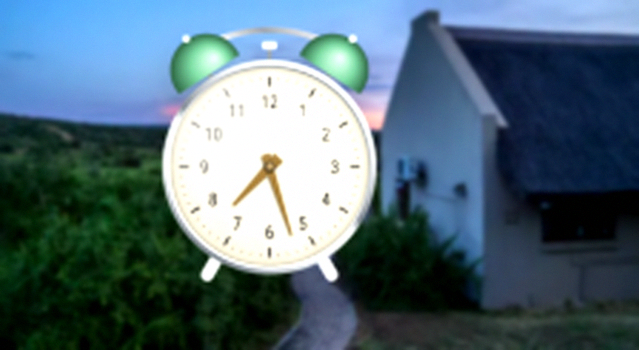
7:27
